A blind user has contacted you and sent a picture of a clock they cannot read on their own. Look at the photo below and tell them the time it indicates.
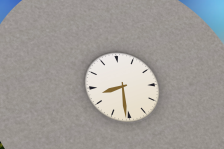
8:31
